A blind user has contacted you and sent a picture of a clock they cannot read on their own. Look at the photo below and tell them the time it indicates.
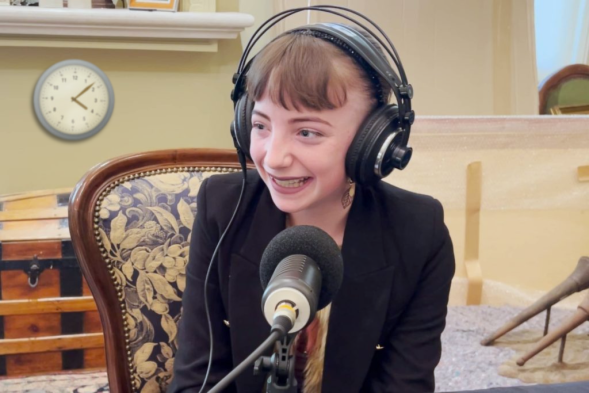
4:08
